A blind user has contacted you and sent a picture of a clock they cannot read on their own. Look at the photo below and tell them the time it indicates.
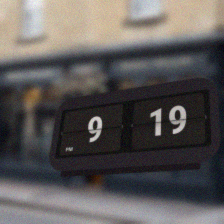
9:19
